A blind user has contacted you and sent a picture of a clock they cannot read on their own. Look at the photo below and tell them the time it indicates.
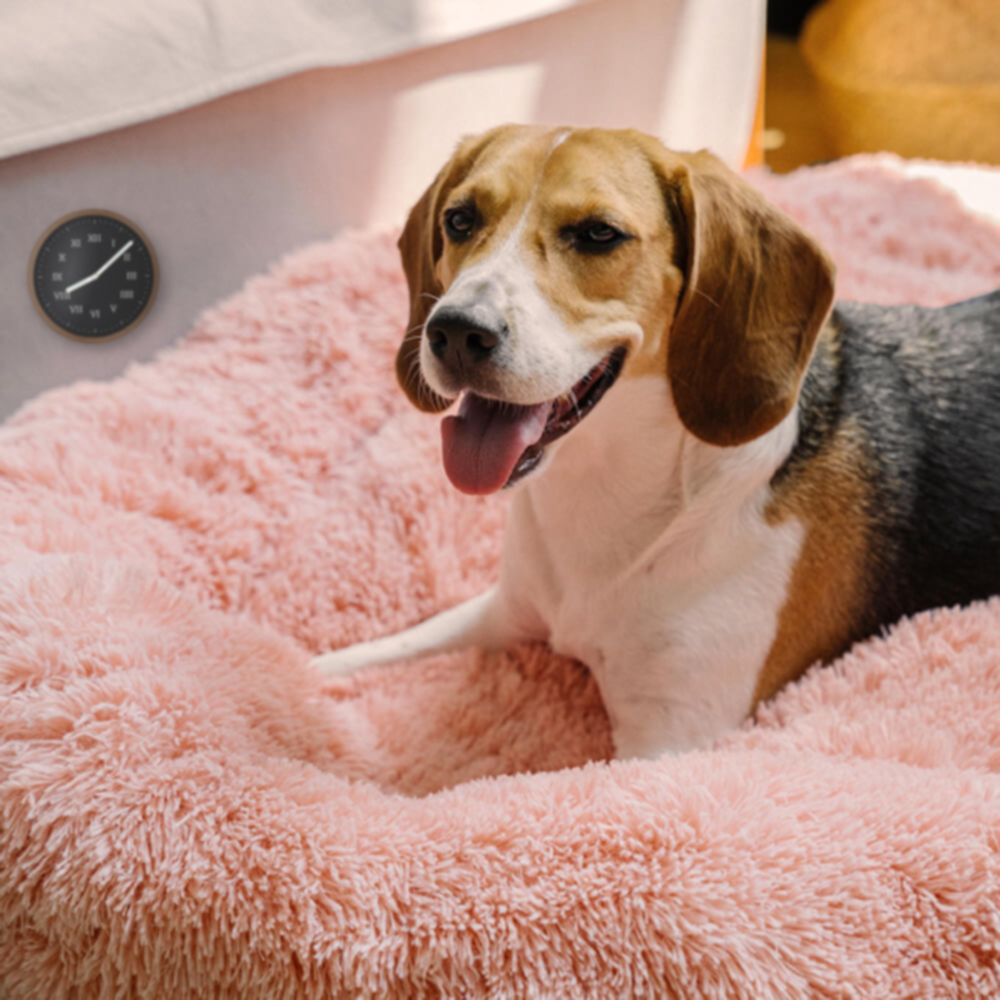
8:08
